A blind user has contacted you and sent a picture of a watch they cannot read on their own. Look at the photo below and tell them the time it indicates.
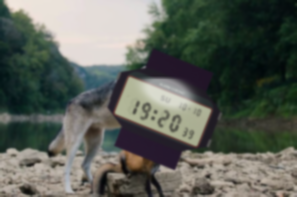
19:20
